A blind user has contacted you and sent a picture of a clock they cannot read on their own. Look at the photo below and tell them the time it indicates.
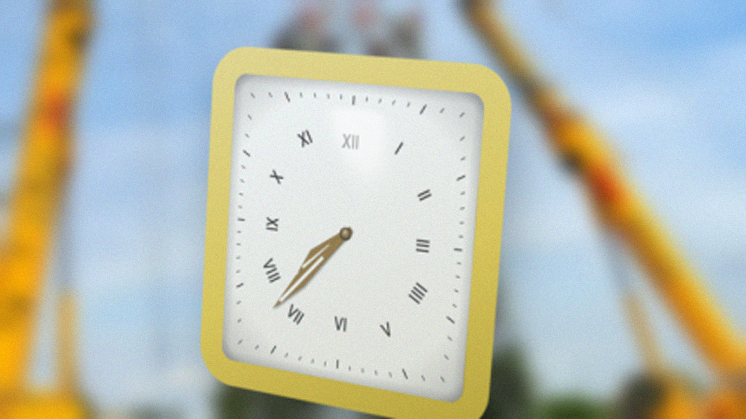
7:37
